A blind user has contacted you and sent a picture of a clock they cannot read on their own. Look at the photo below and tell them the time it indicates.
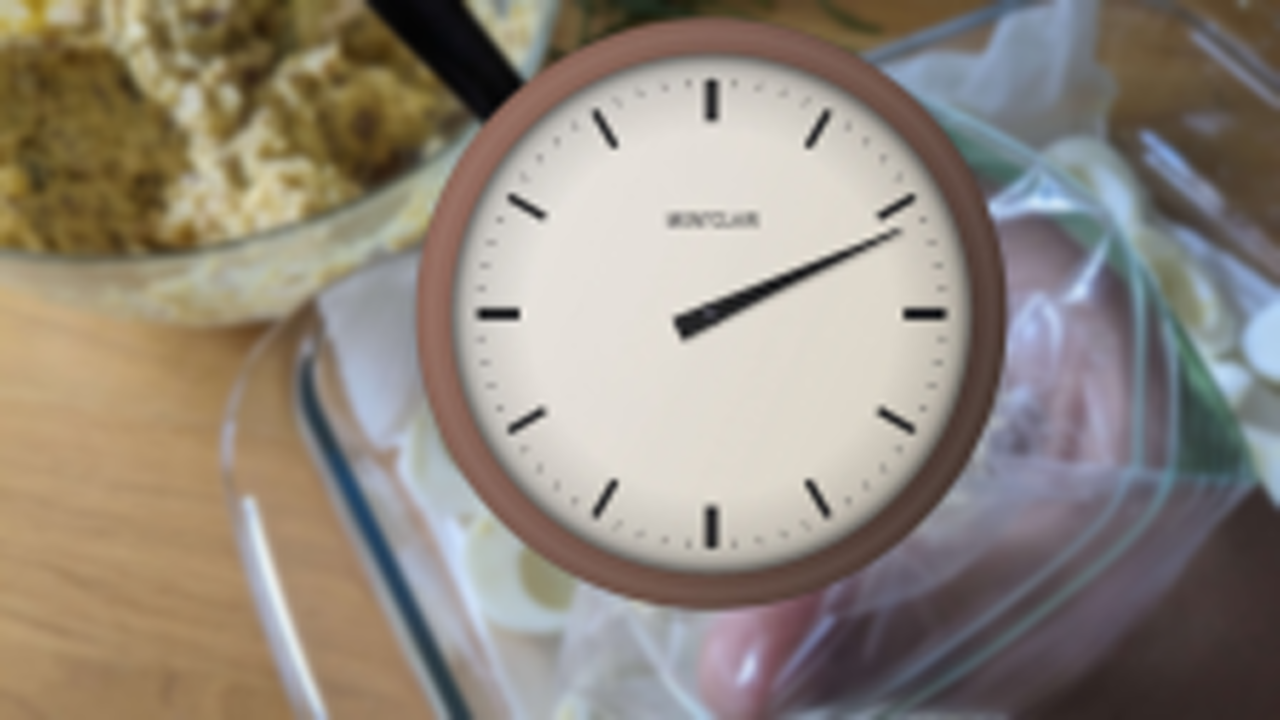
2:11
